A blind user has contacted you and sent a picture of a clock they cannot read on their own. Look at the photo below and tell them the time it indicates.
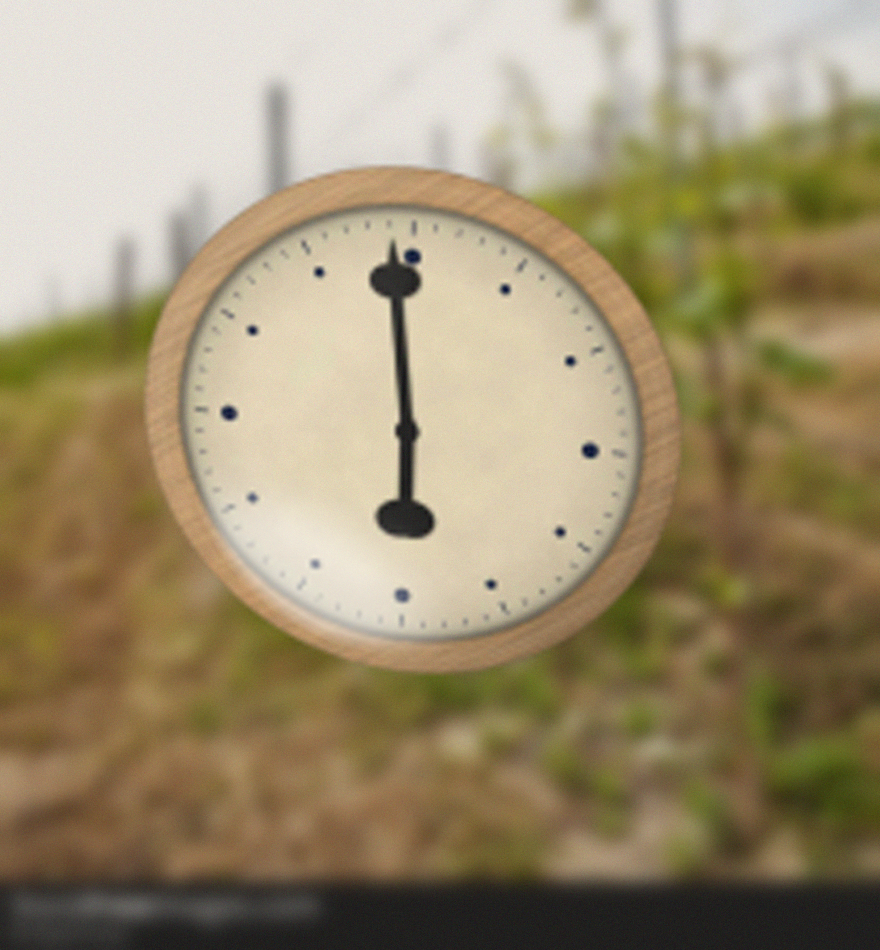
5:59
